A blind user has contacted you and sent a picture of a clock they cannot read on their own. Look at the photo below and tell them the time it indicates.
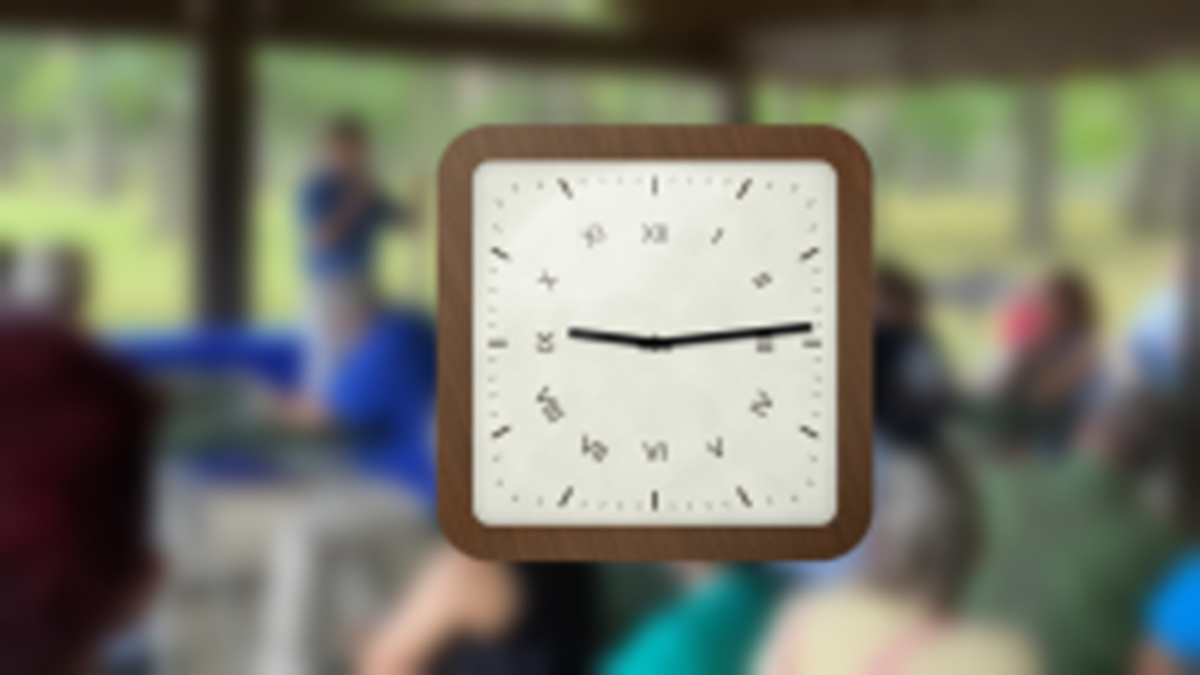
9:14
